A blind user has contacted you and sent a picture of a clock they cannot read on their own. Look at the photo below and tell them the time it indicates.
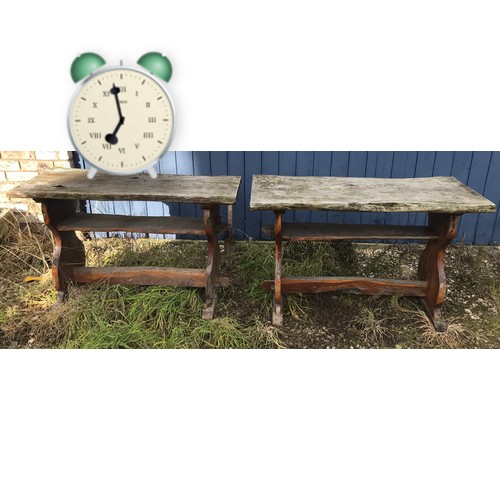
6:58
